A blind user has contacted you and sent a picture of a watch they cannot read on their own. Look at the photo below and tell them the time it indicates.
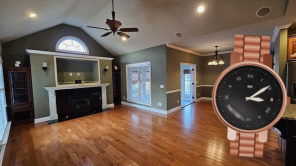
3:09
